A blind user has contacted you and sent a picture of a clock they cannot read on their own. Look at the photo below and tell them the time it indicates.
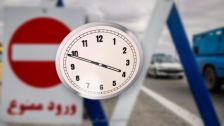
3:49
